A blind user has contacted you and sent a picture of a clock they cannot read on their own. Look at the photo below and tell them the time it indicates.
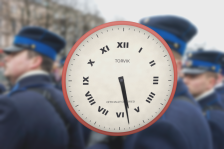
5:28
